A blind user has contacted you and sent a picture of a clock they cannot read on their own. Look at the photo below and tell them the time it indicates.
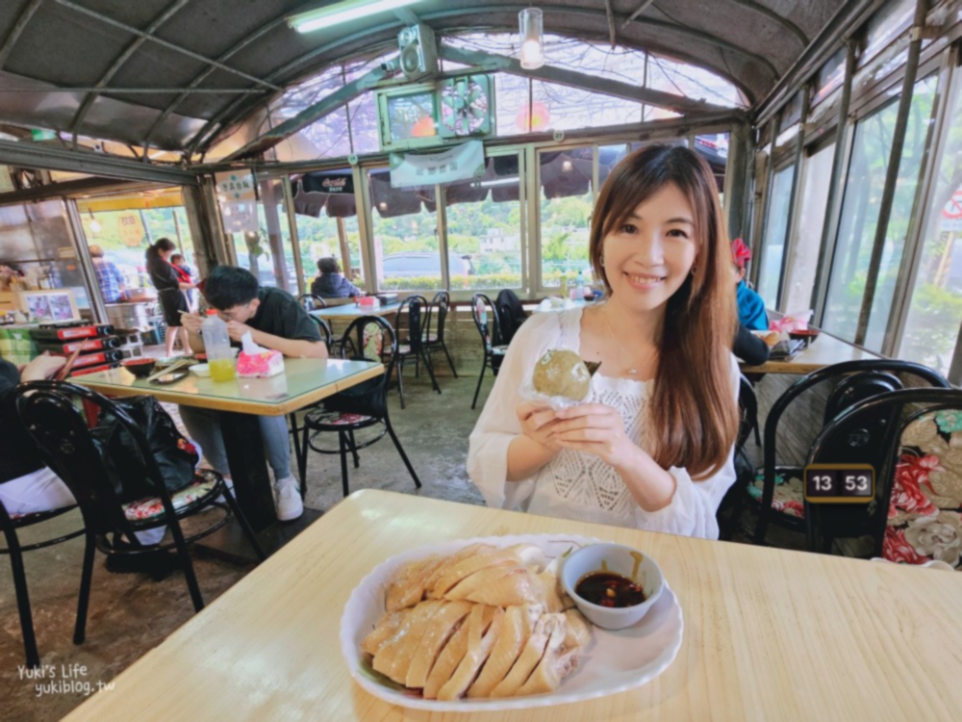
13:53
